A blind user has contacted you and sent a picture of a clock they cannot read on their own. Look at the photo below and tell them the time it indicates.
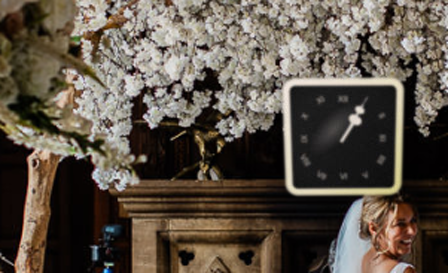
1:05
